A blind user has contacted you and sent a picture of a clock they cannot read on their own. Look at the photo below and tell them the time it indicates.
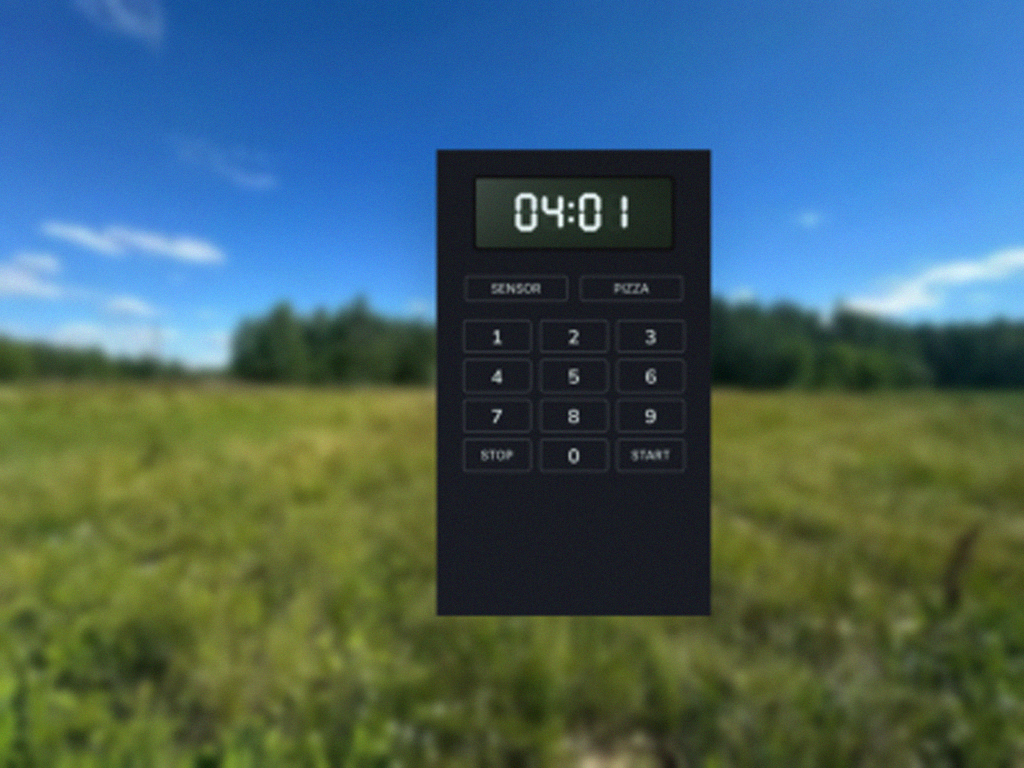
4:01
